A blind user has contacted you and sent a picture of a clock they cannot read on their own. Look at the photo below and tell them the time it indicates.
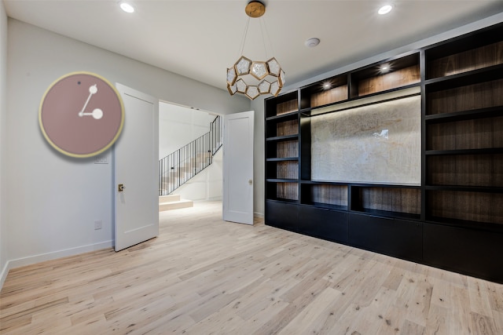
3:05
